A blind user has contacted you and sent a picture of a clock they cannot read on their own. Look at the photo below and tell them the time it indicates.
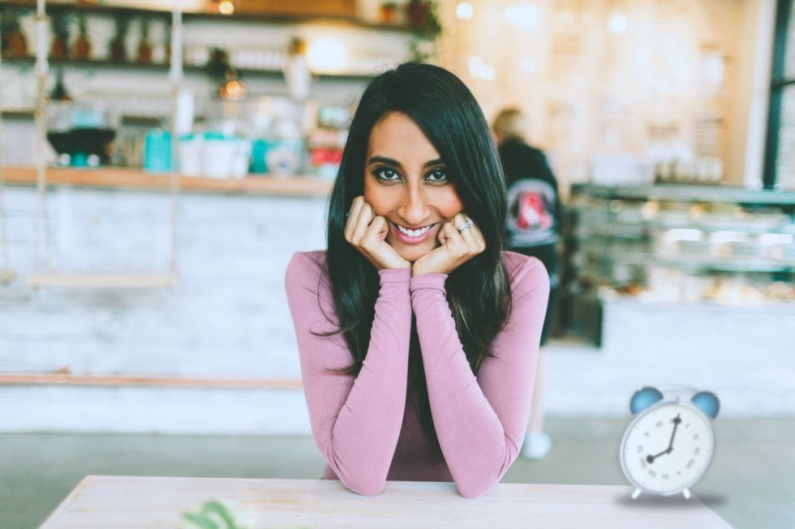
8:01
